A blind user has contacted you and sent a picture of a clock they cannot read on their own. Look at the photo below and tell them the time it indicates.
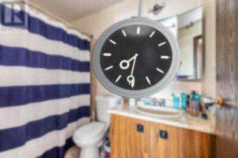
7:31
